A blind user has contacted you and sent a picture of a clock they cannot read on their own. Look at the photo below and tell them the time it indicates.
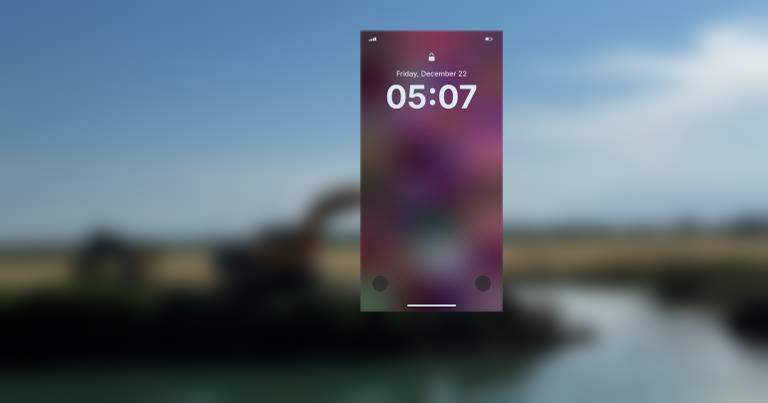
5:07
